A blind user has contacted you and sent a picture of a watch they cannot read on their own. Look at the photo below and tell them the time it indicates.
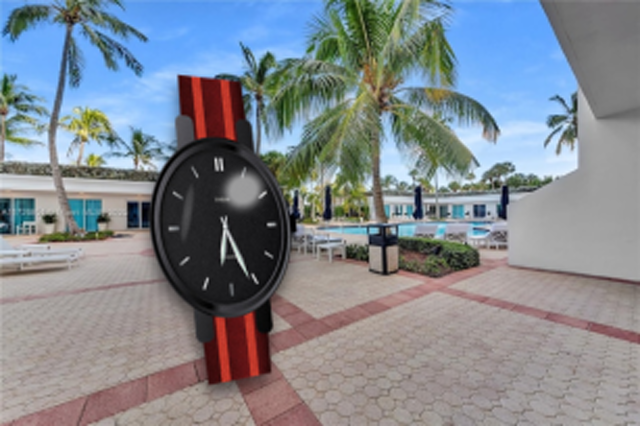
6:26
